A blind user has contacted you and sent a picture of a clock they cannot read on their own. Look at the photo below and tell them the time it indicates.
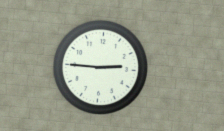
2:45
